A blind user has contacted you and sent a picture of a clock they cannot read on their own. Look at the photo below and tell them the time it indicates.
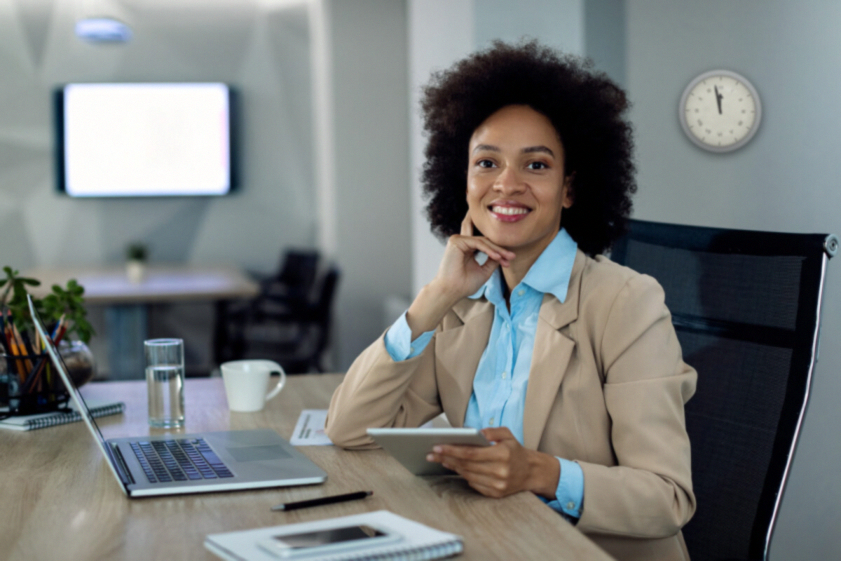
11:58
